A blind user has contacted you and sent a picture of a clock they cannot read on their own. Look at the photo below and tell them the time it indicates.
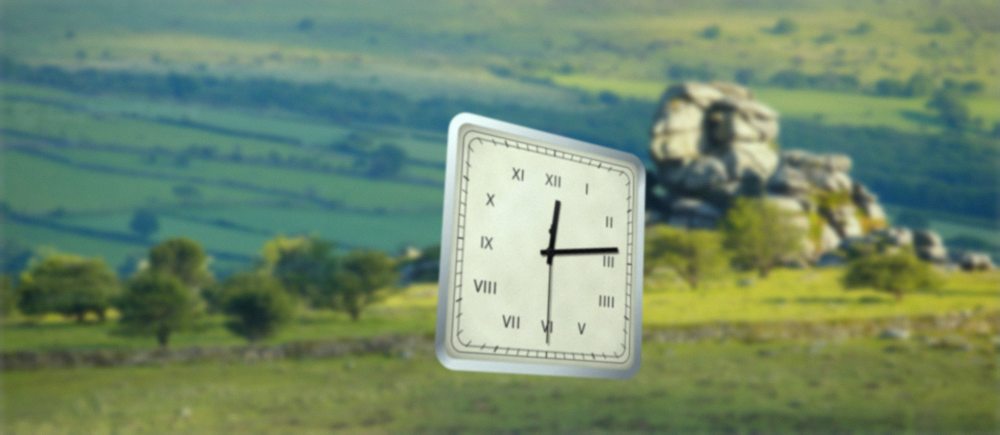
12:13:30
